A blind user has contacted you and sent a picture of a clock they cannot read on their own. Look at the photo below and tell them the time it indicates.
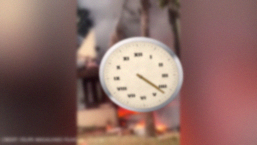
4:22
